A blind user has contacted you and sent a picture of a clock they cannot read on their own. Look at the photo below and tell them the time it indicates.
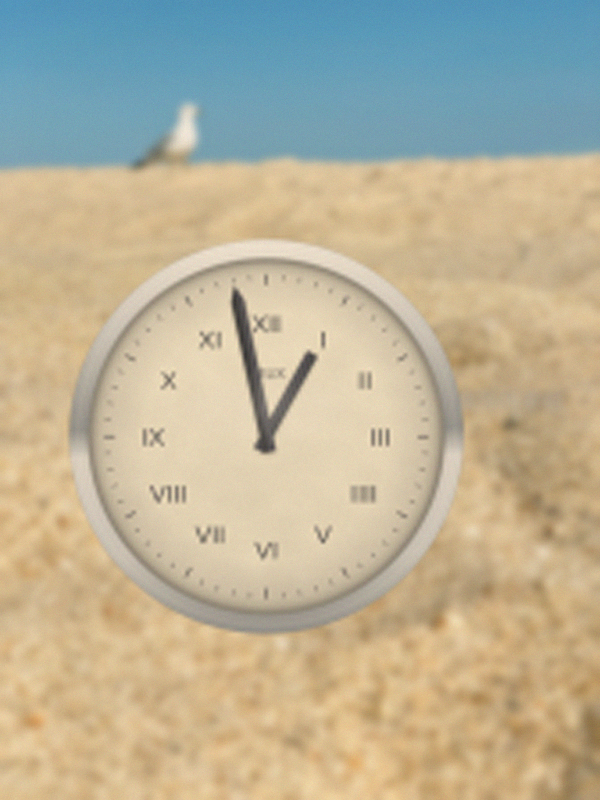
12:58
